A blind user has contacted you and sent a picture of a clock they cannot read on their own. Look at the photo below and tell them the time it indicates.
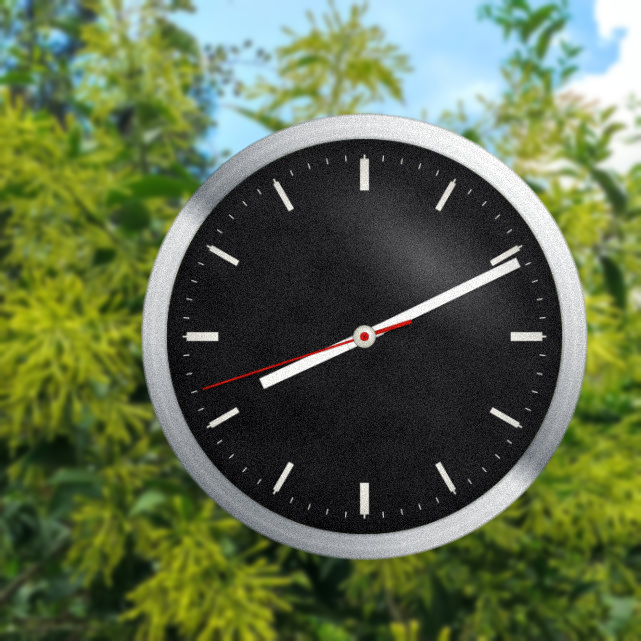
8:10:42
